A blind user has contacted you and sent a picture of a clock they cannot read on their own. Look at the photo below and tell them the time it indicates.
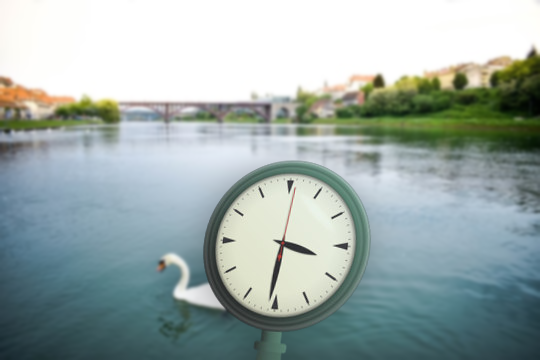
3:31:01
